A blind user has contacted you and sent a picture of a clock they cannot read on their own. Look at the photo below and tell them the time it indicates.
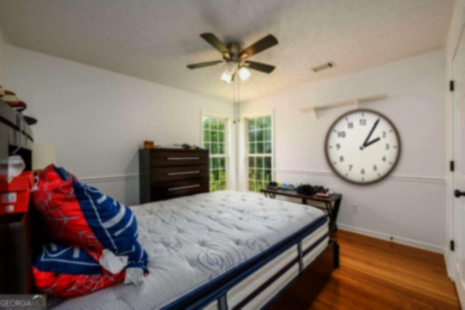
2:05
